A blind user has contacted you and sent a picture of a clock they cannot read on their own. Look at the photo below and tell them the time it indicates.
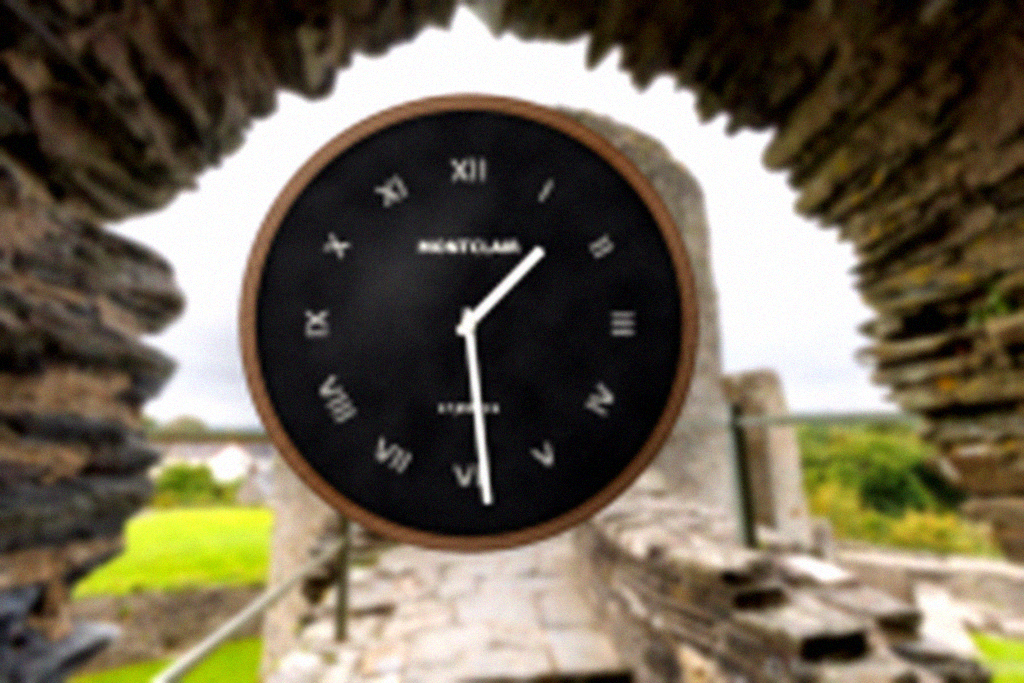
1:29
